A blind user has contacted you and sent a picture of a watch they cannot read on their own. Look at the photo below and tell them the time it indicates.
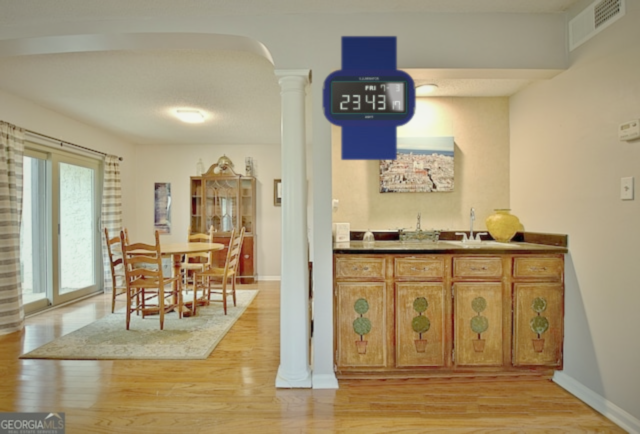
23:43
